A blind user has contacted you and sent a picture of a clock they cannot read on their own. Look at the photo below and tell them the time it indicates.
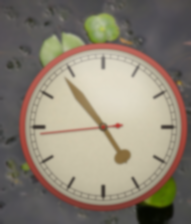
4:53:44
